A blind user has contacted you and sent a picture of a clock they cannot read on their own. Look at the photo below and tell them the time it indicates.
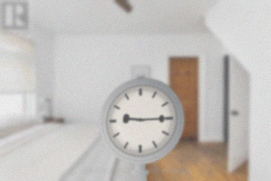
9:15
